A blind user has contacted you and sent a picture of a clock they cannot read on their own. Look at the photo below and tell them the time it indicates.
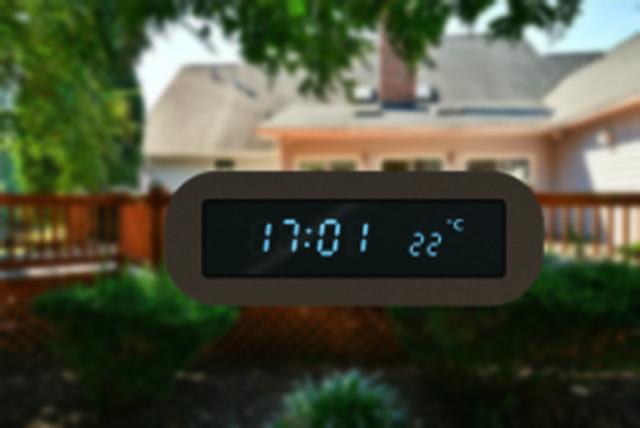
17:01
